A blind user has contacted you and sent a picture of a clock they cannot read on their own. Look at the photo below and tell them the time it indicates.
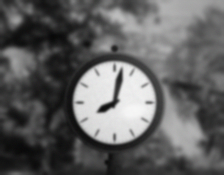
8:02
